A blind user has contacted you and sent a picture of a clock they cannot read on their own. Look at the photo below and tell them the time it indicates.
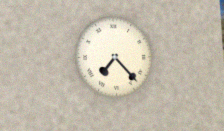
7:23
